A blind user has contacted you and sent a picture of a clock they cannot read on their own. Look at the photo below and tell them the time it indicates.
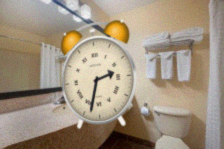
2:33
